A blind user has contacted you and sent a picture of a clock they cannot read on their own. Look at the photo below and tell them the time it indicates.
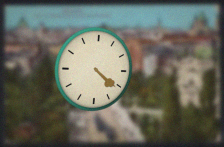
4:21
